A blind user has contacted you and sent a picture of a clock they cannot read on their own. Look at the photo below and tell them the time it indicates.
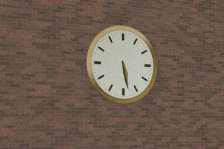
5:28
